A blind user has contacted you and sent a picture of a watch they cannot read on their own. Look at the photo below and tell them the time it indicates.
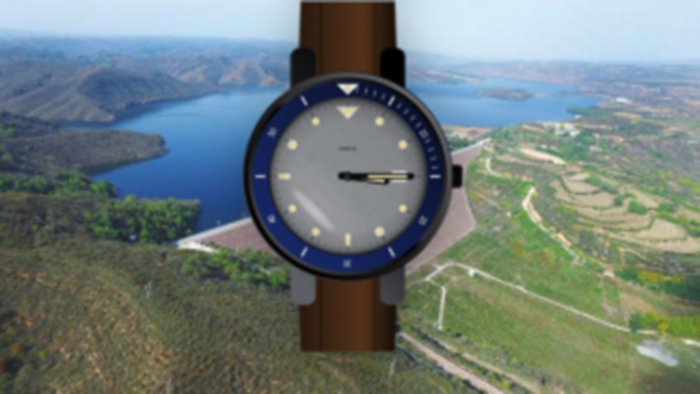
3:15
